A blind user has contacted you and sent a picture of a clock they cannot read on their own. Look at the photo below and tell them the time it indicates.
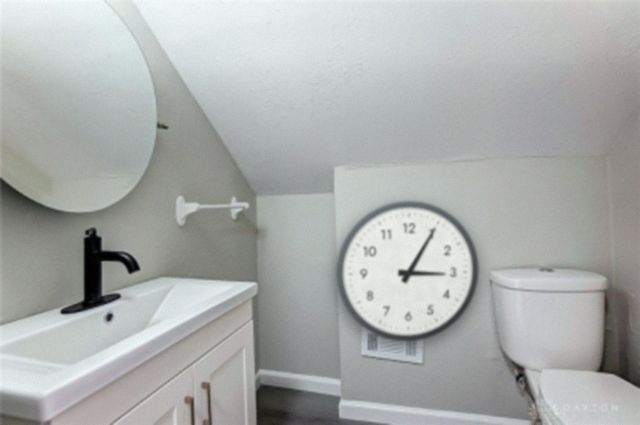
3:05
